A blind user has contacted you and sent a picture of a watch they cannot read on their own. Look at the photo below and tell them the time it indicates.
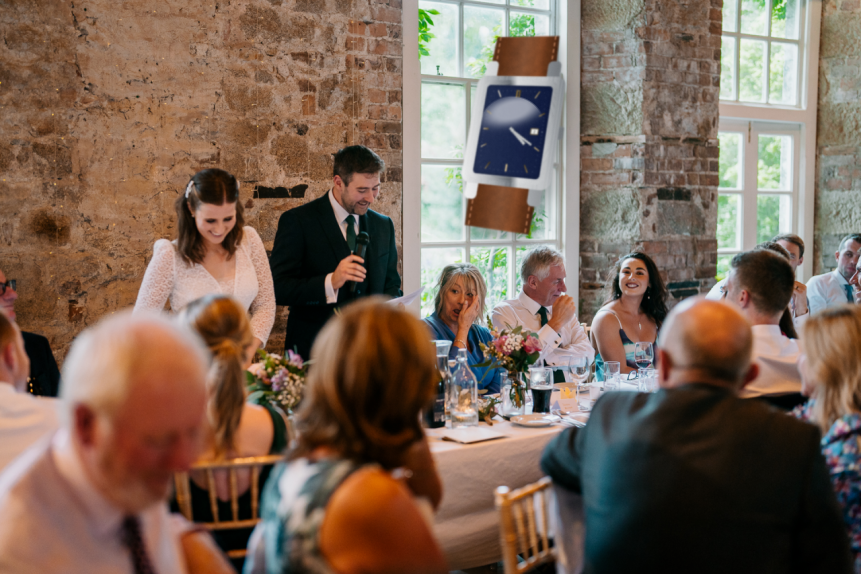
4:20
